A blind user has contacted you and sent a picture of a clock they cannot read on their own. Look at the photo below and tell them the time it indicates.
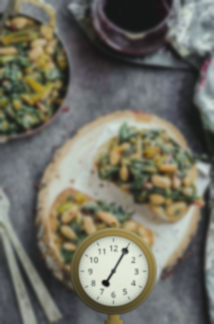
7:05
